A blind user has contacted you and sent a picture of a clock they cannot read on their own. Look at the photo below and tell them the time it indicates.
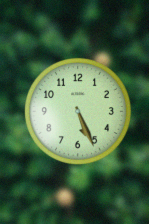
5:26
